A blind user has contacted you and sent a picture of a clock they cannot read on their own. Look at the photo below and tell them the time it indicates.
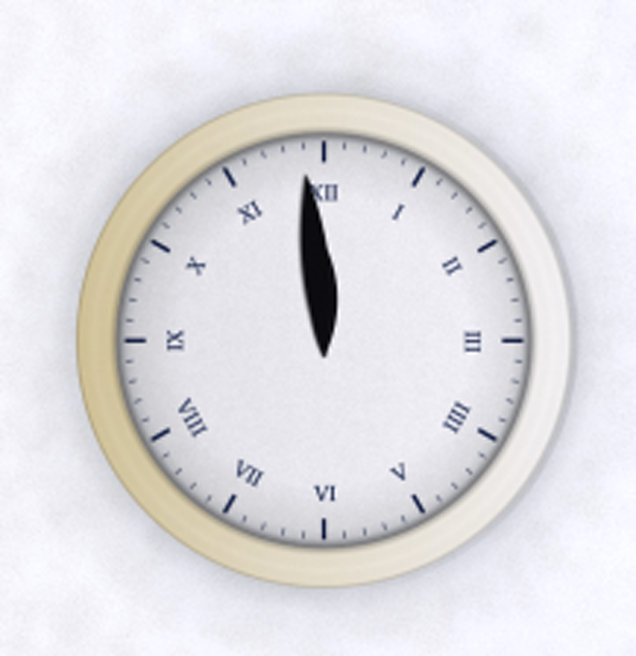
11:59
